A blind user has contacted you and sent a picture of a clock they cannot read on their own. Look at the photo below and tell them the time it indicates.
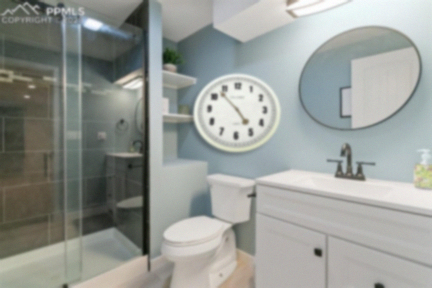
4:53
